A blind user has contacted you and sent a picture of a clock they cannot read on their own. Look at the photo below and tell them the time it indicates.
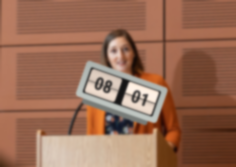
8:01
